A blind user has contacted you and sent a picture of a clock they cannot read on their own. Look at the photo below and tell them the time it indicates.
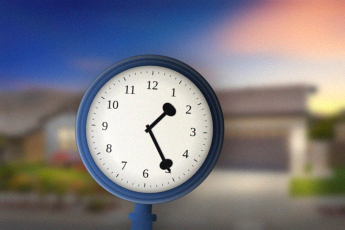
1:25
